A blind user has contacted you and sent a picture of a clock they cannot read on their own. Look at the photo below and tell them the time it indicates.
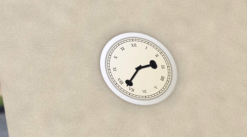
2:37
